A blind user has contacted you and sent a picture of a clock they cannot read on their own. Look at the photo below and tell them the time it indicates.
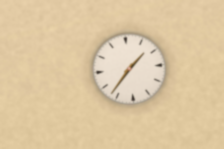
1:37
